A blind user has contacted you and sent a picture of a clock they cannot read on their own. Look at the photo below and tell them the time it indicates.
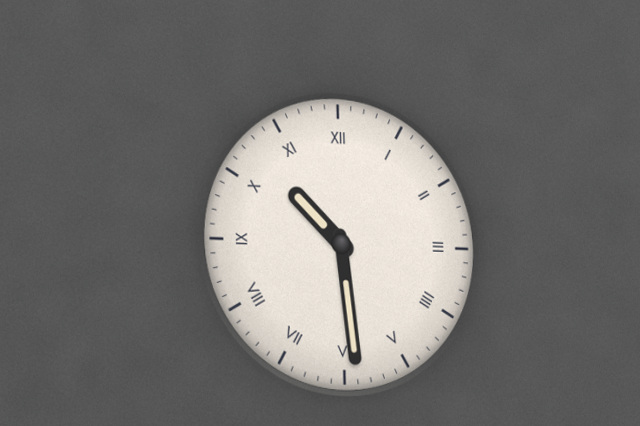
10:29
